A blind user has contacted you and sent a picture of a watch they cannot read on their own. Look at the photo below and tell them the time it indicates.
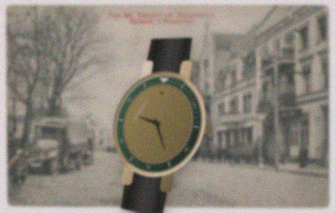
9:25
